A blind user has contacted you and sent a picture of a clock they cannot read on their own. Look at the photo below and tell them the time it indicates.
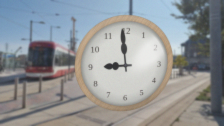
8:59
